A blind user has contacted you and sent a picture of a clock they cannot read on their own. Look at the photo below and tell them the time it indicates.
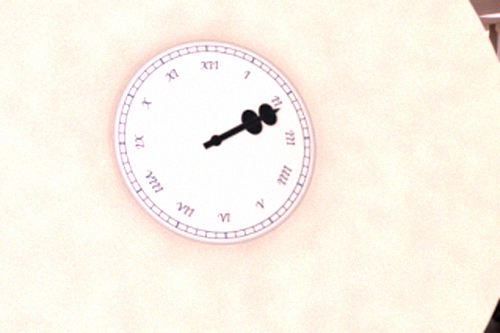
2:11
